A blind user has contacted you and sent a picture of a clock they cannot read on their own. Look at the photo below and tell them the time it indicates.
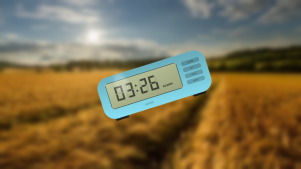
3:26
